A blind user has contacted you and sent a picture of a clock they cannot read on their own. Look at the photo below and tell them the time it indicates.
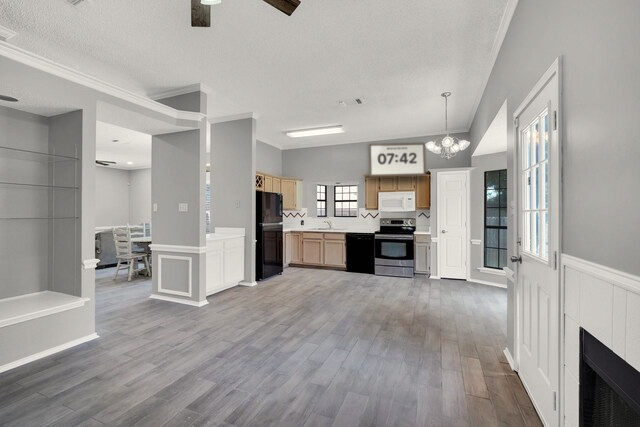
7:42
